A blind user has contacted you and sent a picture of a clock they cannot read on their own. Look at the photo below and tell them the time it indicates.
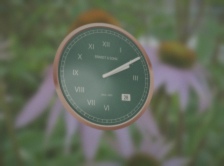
2:10
